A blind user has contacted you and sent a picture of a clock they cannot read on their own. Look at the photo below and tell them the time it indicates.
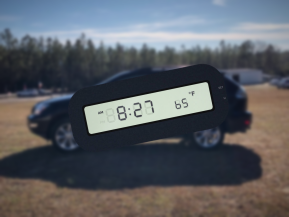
8:27
